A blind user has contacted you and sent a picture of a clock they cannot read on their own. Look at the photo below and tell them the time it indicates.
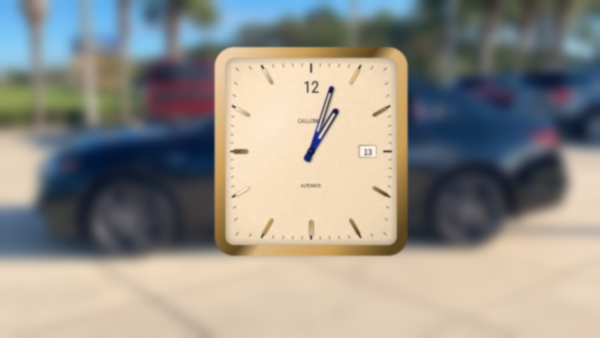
1:03
